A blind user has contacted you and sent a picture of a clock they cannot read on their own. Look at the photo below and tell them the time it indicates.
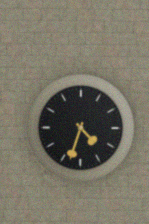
4:33
